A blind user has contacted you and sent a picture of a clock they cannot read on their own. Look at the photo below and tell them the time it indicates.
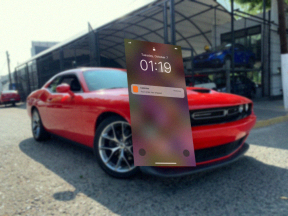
1:19
